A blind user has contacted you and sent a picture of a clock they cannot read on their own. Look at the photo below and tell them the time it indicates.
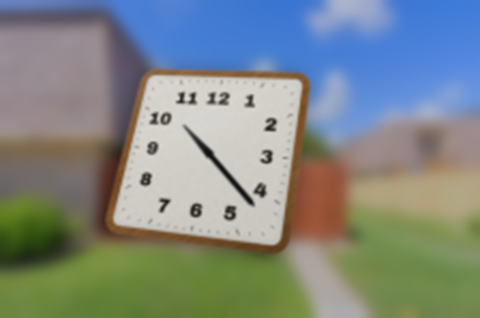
10:22
